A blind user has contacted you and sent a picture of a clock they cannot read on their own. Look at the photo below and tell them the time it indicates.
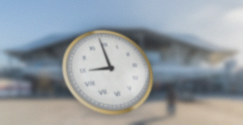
8:59
